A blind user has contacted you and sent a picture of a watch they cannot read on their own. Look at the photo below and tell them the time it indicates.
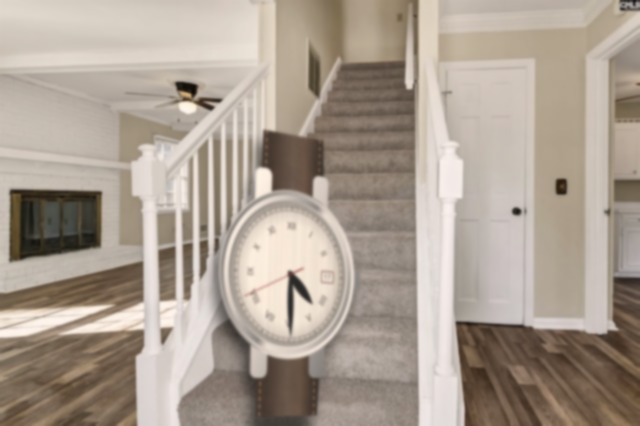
4:29:41
